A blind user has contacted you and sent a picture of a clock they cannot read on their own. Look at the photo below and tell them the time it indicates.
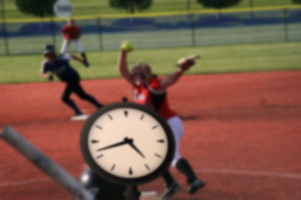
4:42
